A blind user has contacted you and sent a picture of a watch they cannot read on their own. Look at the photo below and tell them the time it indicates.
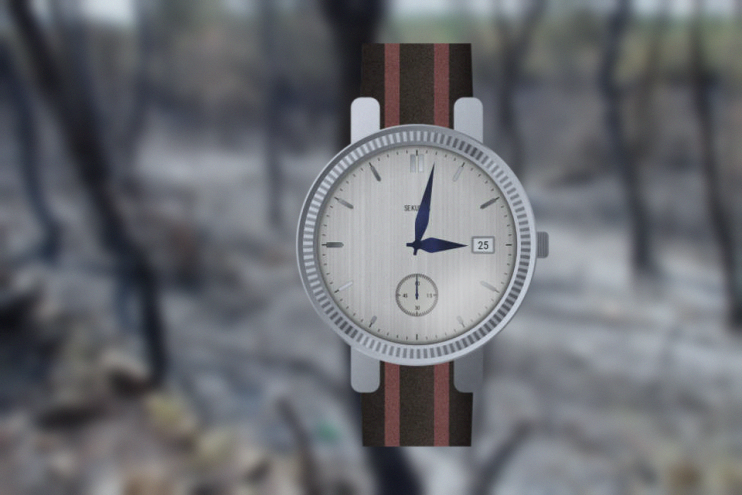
3:02
